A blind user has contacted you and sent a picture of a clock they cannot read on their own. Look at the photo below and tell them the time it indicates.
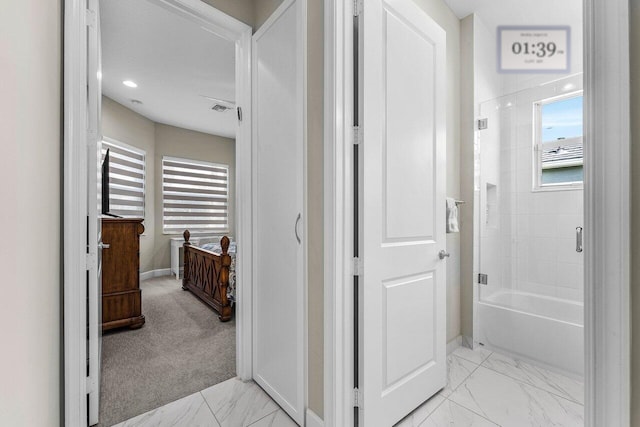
1:39
